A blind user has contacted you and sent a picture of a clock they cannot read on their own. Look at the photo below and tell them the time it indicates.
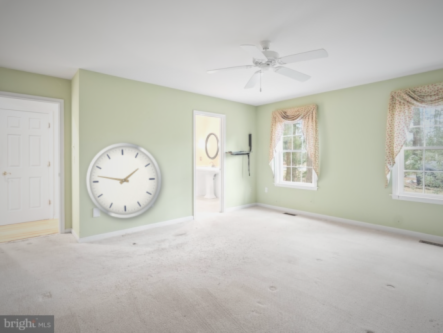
1:47
